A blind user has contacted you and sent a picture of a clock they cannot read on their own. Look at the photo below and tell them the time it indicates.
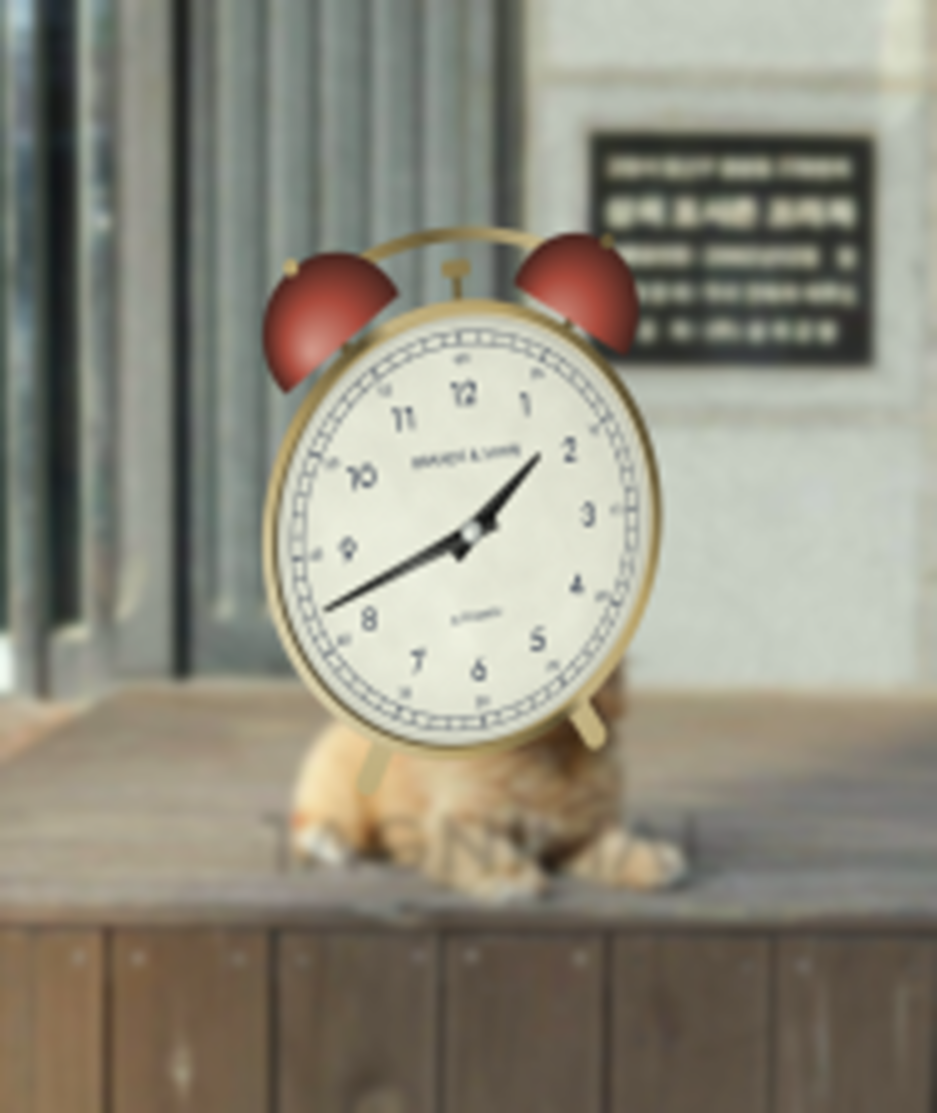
1:42
